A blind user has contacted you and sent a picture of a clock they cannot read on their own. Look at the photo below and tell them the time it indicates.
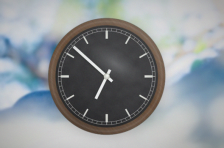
6:52
